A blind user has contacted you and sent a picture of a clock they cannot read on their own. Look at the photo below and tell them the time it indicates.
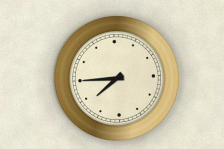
7:45
